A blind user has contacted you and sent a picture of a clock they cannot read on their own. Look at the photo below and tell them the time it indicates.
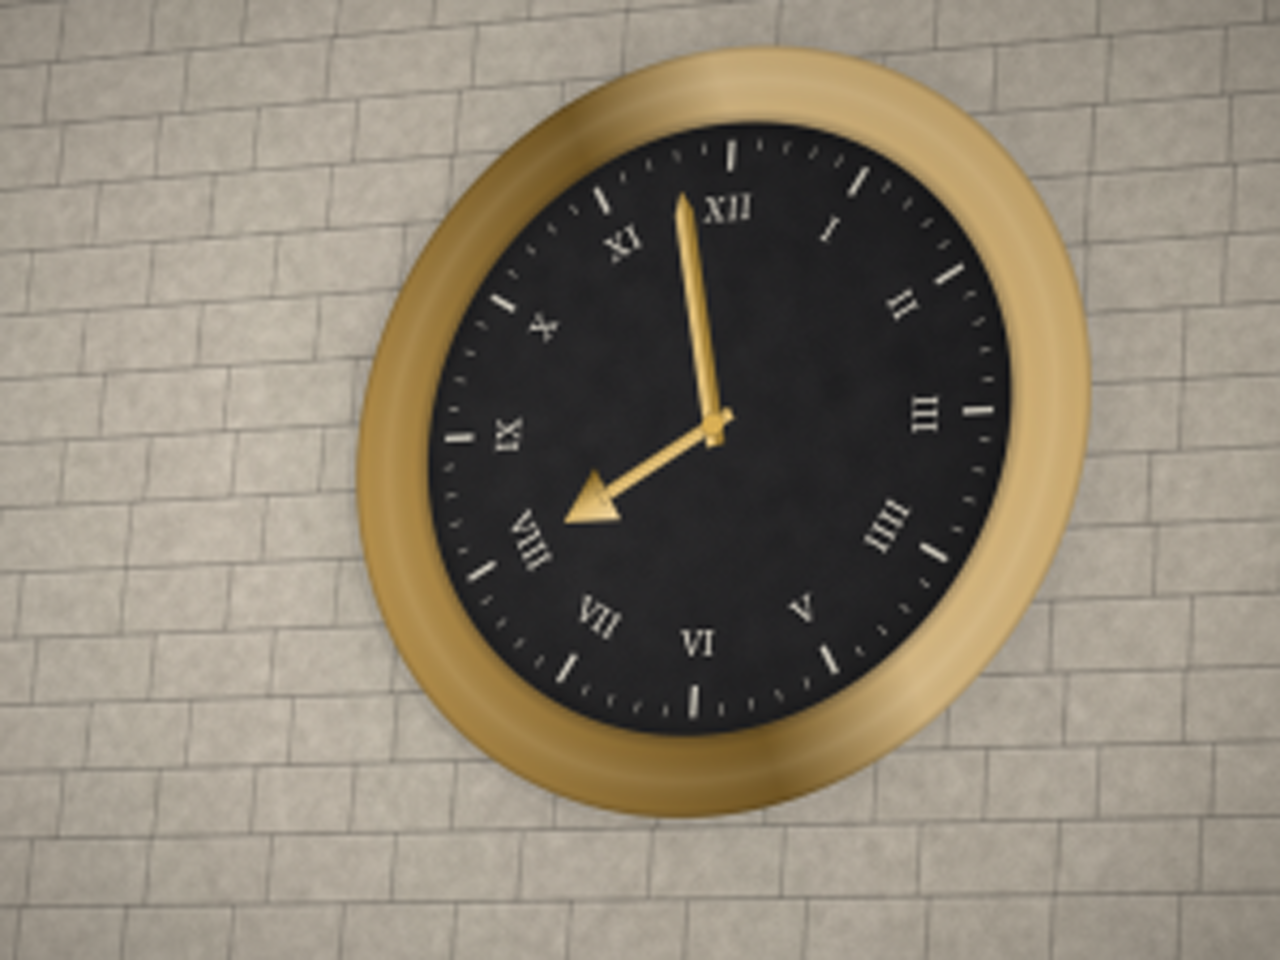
7:58
